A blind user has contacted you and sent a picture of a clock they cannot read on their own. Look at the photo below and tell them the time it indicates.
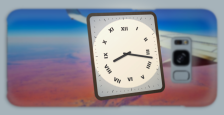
8:17
